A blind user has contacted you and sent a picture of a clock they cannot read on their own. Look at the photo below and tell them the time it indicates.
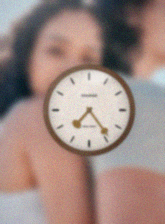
7:24
